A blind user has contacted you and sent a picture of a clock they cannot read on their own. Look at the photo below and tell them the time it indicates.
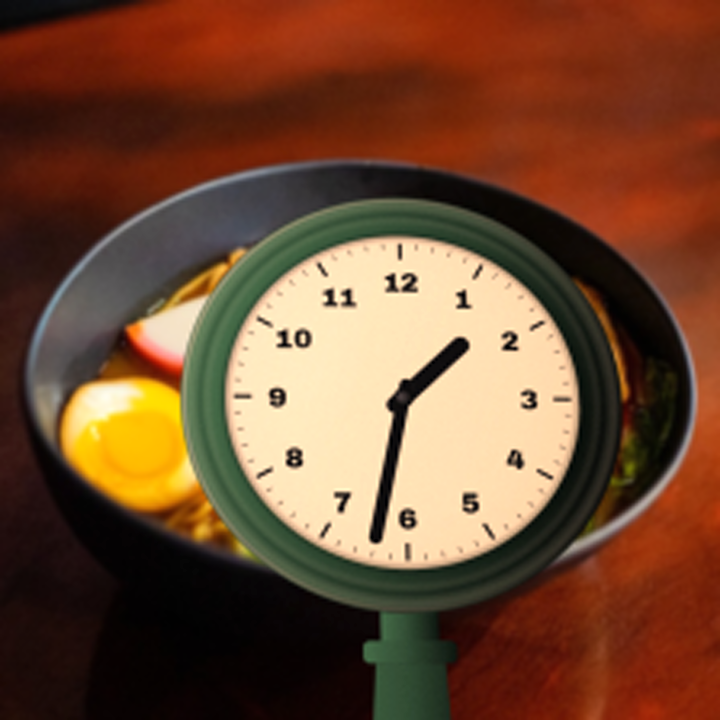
1:32
